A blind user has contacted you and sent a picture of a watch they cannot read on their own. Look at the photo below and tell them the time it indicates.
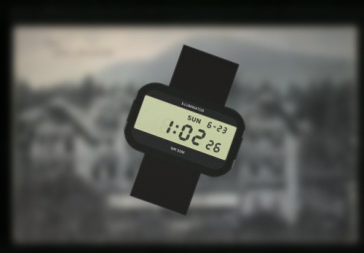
1:02:26
